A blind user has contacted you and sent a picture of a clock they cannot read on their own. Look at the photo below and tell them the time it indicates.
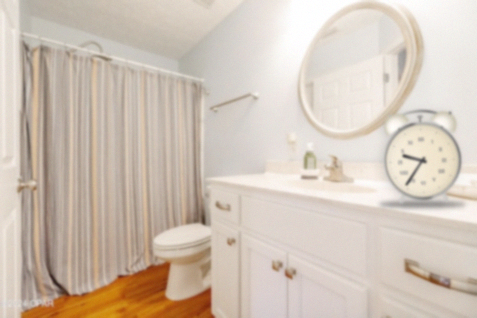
9:36
